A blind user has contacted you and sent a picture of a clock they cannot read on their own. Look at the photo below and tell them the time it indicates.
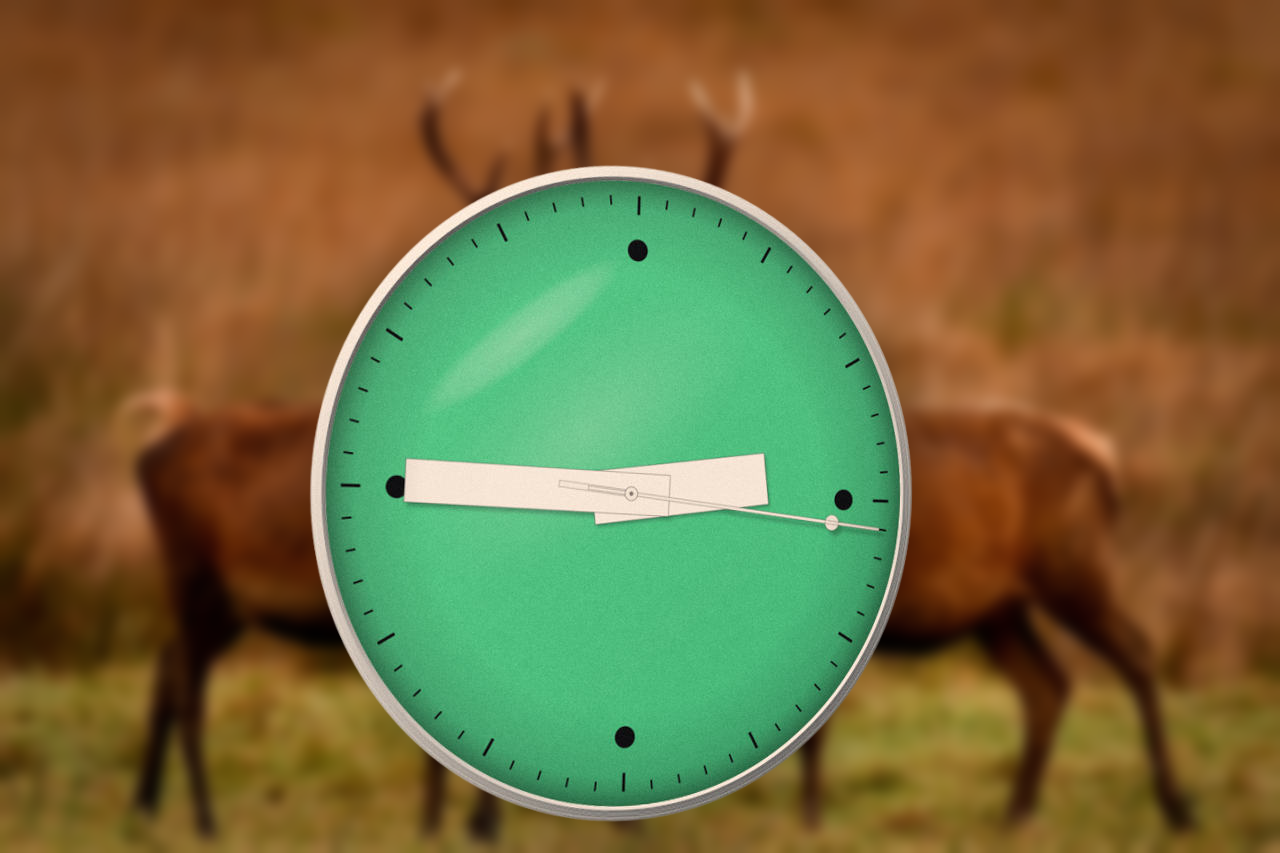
2:45:16
